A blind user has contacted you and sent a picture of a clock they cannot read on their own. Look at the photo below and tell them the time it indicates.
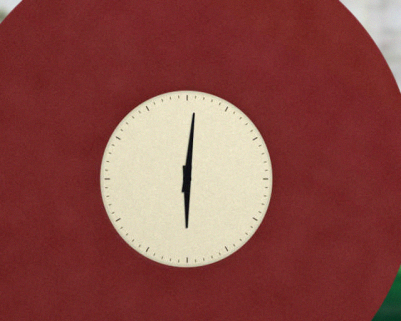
6:01
